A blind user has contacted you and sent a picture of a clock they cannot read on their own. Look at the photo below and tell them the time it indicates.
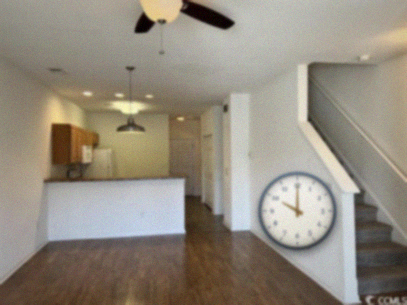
10:00
